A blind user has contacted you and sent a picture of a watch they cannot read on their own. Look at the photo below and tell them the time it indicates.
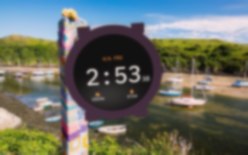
2:53
